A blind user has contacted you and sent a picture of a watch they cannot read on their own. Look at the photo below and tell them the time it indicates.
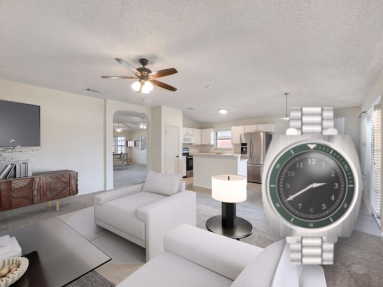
2:40
